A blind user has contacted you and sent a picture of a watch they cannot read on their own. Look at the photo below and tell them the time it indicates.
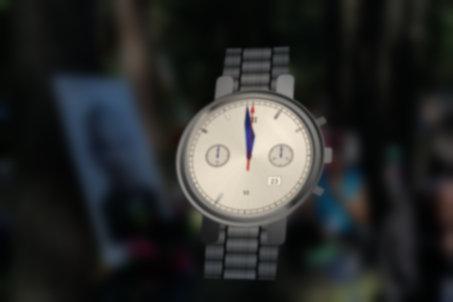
11:59
